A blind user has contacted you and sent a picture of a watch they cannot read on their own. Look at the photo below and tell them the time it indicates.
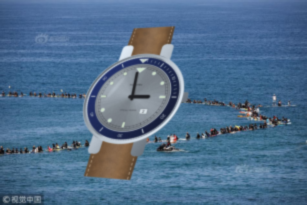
2:59
